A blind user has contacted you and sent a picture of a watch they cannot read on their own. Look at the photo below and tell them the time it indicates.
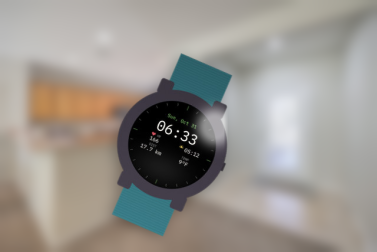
6:33
